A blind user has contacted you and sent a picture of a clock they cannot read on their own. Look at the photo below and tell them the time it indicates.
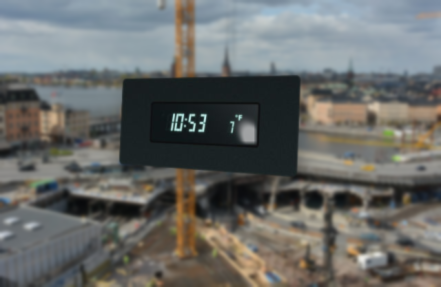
10:53
